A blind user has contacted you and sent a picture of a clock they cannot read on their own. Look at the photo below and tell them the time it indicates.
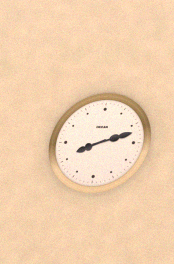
8:12
